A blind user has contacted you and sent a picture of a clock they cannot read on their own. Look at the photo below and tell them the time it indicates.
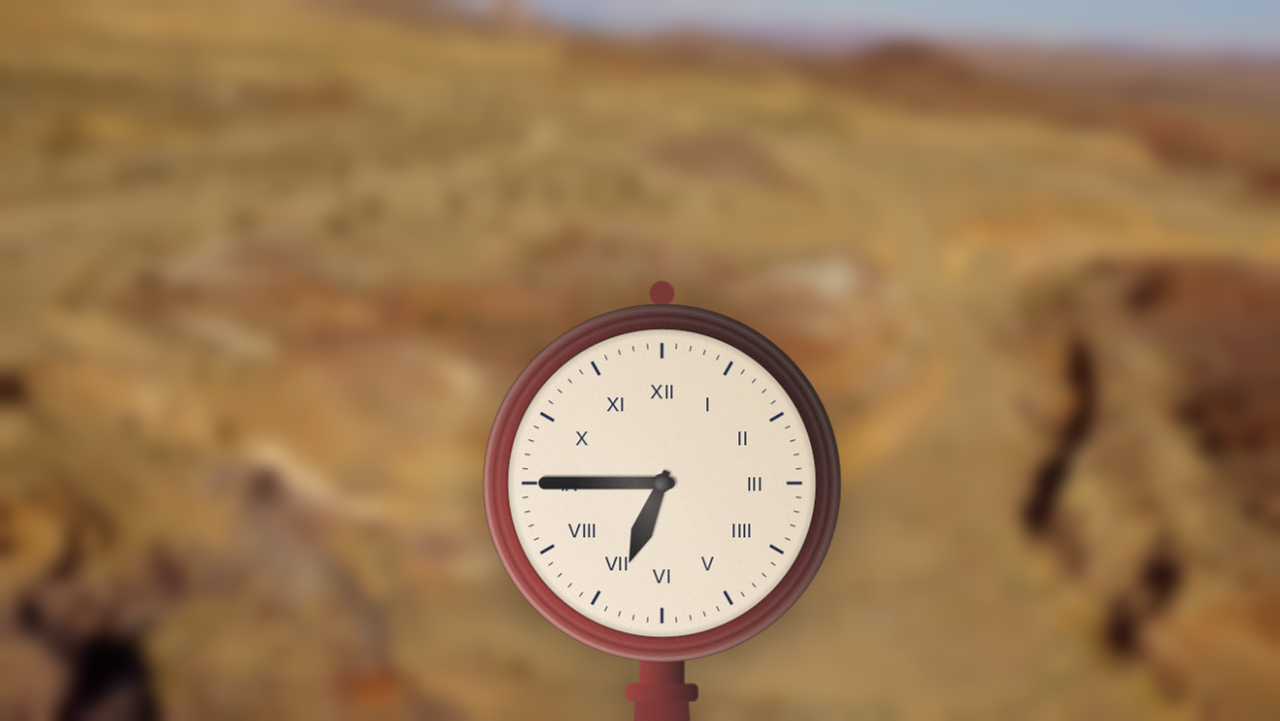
6:45
